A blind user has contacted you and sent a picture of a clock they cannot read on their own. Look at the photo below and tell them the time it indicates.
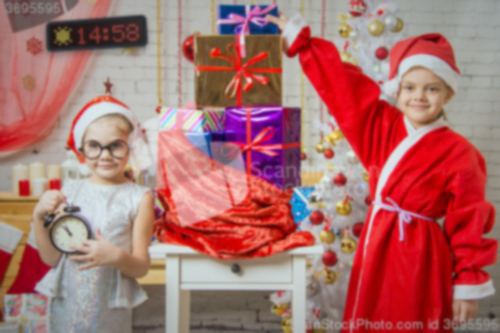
14:58
